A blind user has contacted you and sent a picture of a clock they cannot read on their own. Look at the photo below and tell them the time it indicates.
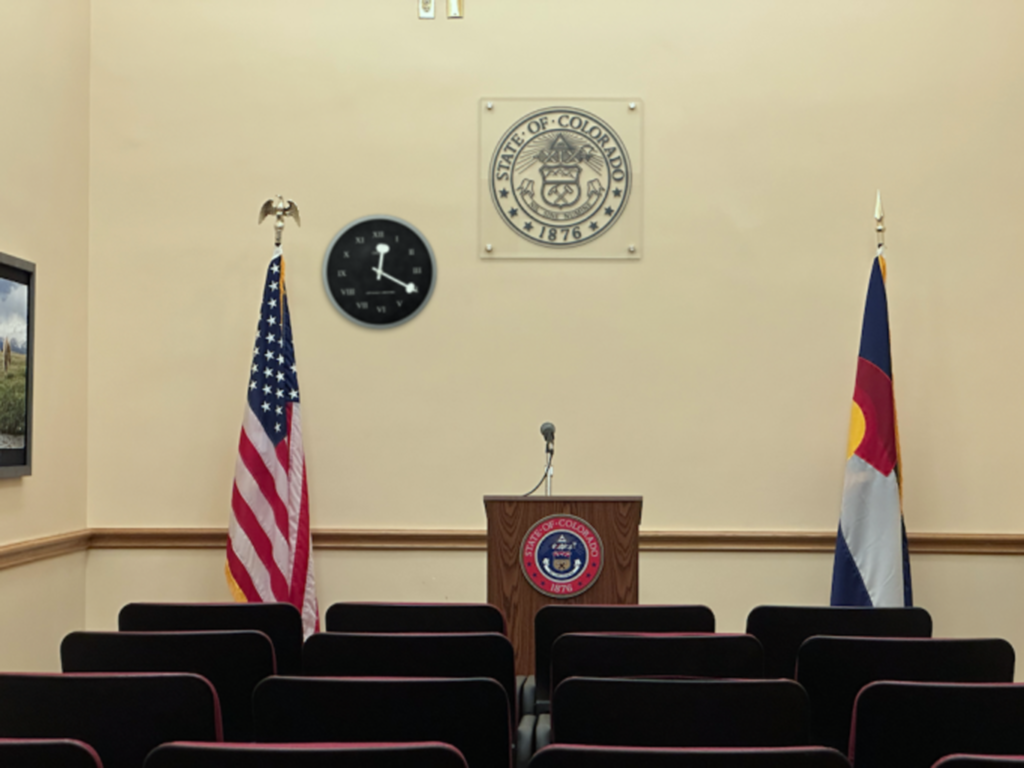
12:20
